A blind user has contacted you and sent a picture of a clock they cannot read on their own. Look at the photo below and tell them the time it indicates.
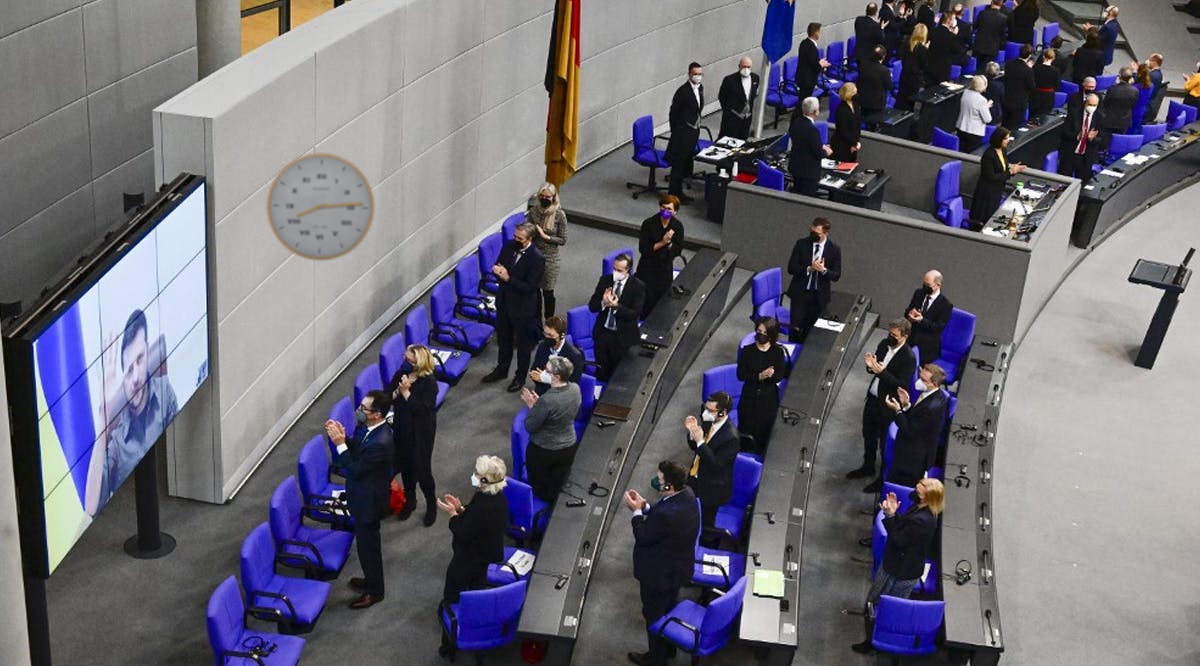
8:14
